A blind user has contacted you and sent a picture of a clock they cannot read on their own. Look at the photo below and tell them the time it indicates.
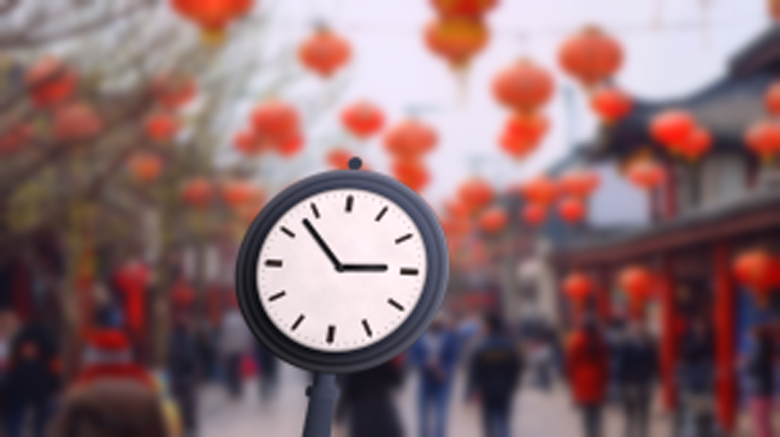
2:53
